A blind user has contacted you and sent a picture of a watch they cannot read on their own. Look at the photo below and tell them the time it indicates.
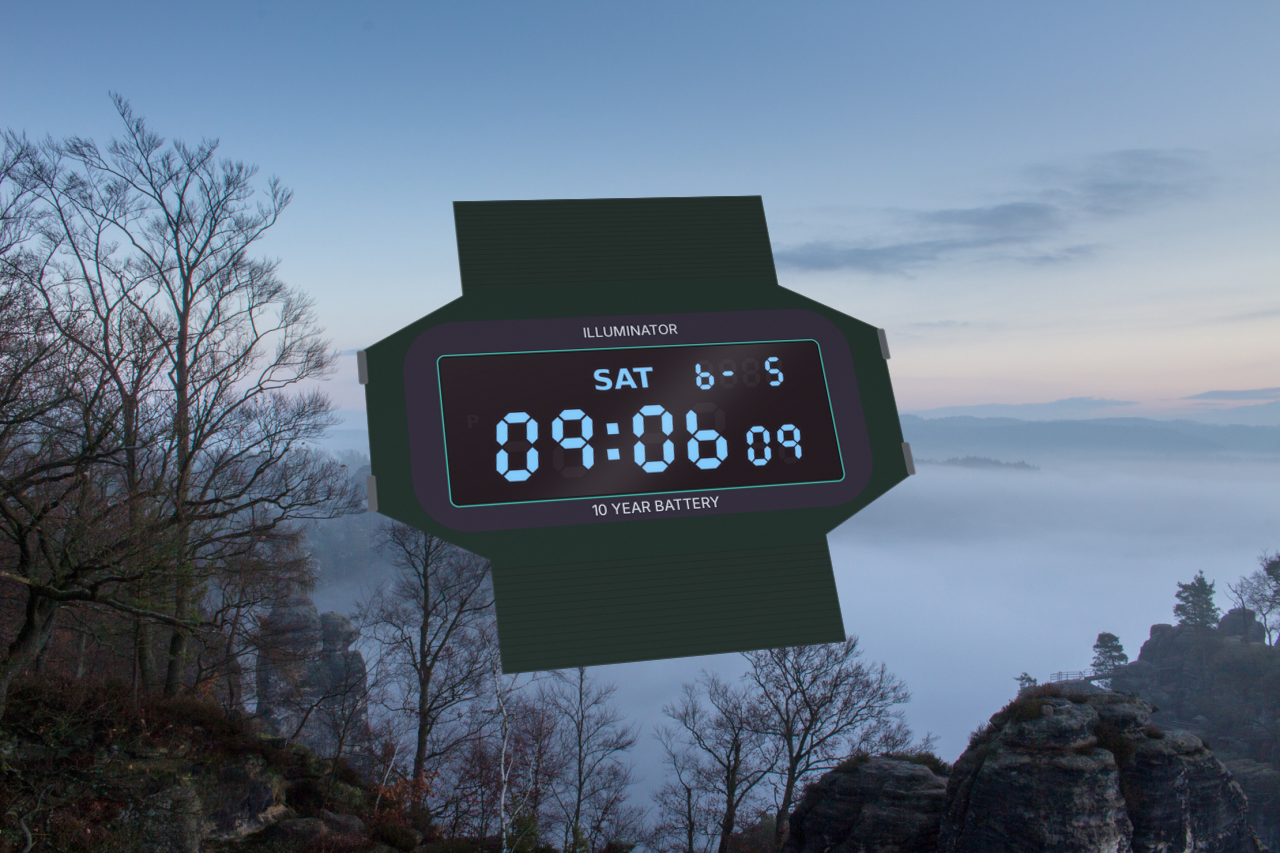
9:06:09
